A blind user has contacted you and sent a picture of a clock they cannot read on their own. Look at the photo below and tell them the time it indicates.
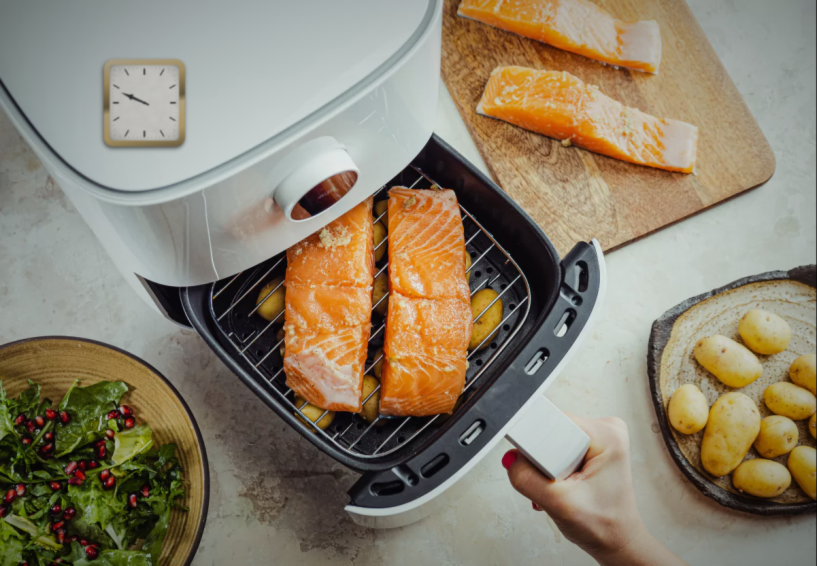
9:49
